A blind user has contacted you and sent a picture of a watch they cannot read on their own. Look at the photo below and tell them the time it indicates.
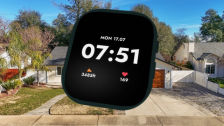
7:51
